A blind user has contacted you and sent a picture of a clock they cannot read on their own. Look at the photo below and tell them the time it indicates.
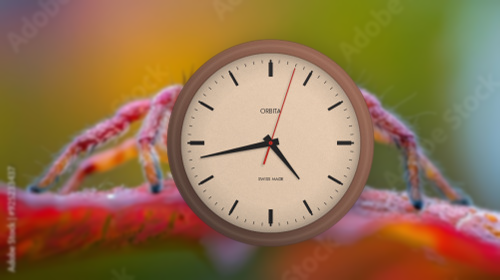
4:43:03
